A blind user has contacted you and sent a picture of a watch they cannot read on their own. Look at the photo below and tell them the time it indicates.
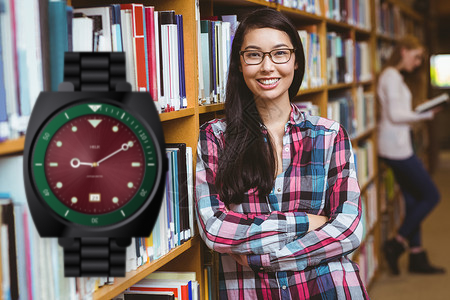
9:10
